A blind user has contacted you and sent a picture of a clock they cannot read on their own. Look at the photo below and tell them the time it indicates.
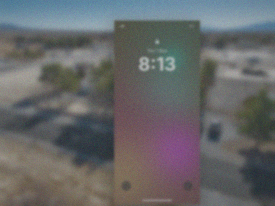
8:13
